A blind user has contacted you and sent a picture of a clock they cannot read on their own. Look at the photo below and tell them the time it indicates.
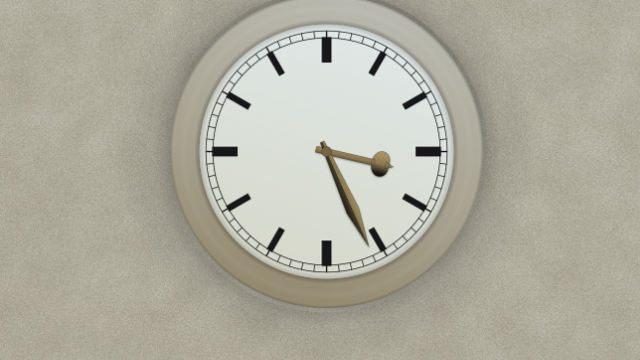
3:26
